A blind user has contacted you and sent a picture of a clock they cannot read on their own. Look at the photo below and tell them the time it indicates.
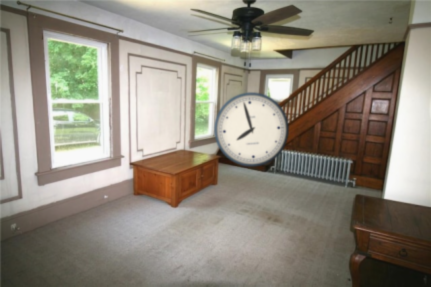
7:58
